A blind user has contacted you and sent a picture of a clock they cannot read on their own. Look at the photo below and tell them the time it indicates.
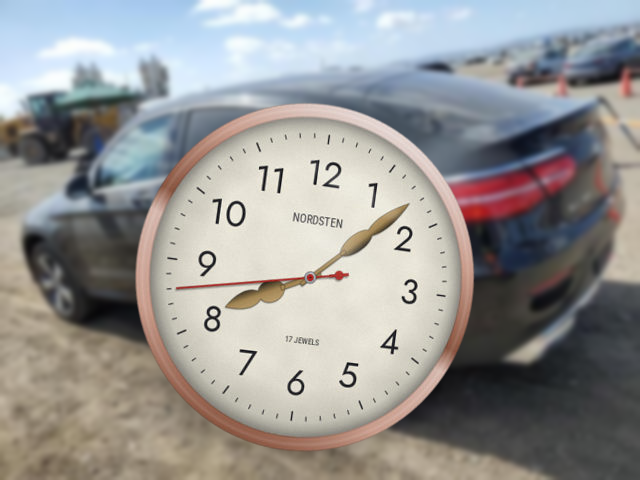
8:07:43
